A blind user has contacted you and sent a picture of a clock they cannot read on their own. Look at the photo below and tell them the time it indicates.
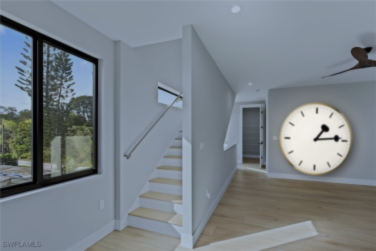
1:14
